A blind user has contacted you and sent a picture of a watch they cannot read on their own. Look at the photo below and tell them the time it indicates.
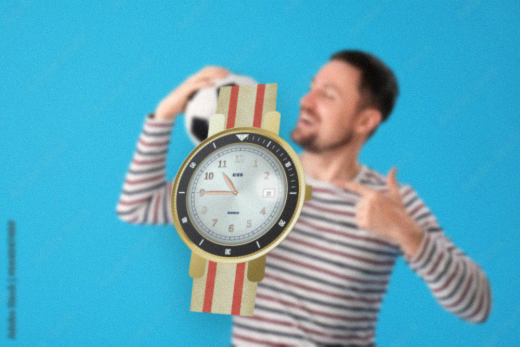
10:45
